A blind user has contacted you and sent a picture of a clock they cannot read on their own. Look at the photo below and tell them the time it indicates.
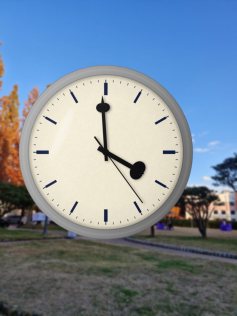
3:59:24
